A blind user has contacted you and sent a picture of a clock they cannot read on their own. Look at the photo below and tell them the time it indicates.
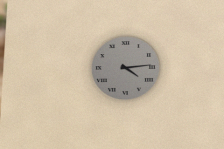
4:14
